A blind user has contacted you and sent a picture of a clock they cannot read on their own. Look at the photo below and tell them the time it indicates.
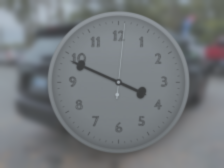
3:49:01
